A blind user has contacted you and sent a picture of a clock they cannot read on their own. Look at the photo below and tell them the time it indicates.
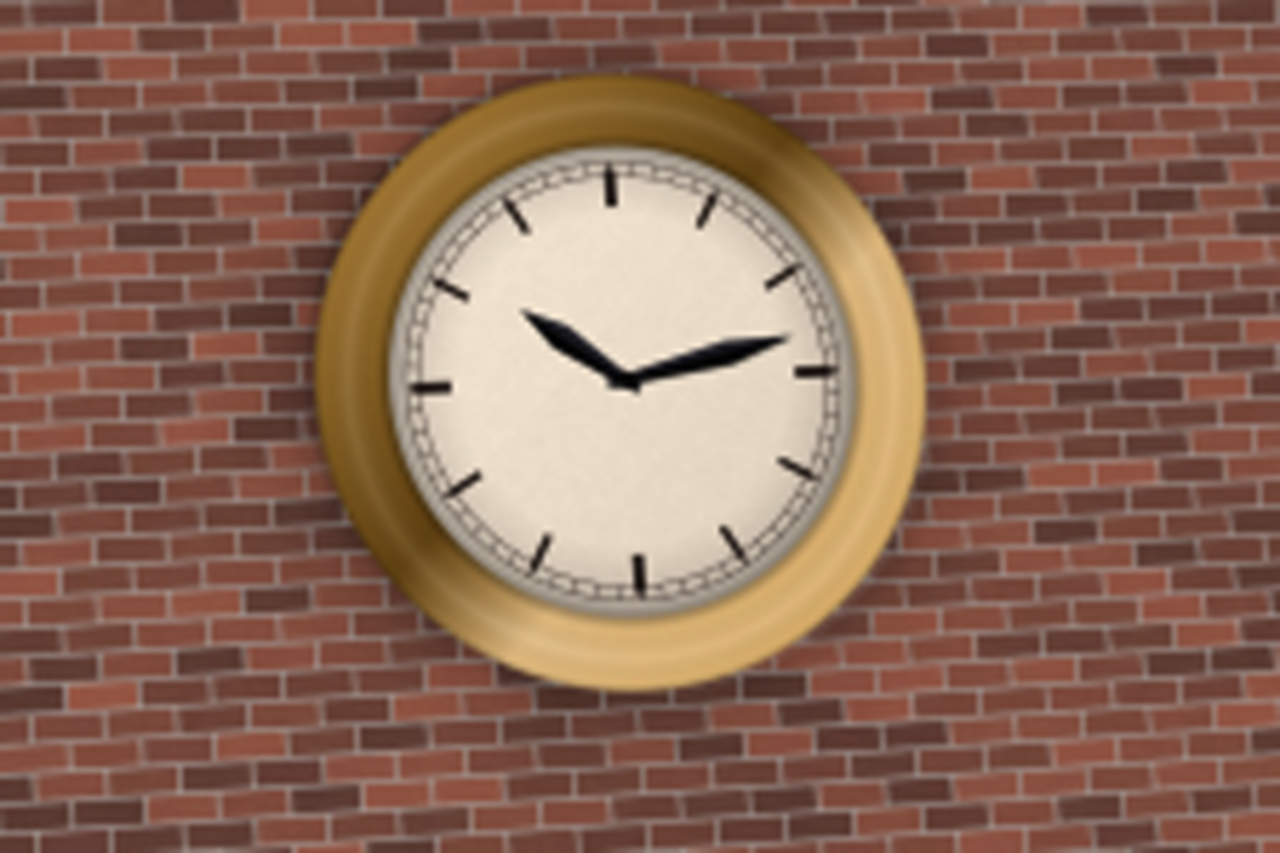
10:13
